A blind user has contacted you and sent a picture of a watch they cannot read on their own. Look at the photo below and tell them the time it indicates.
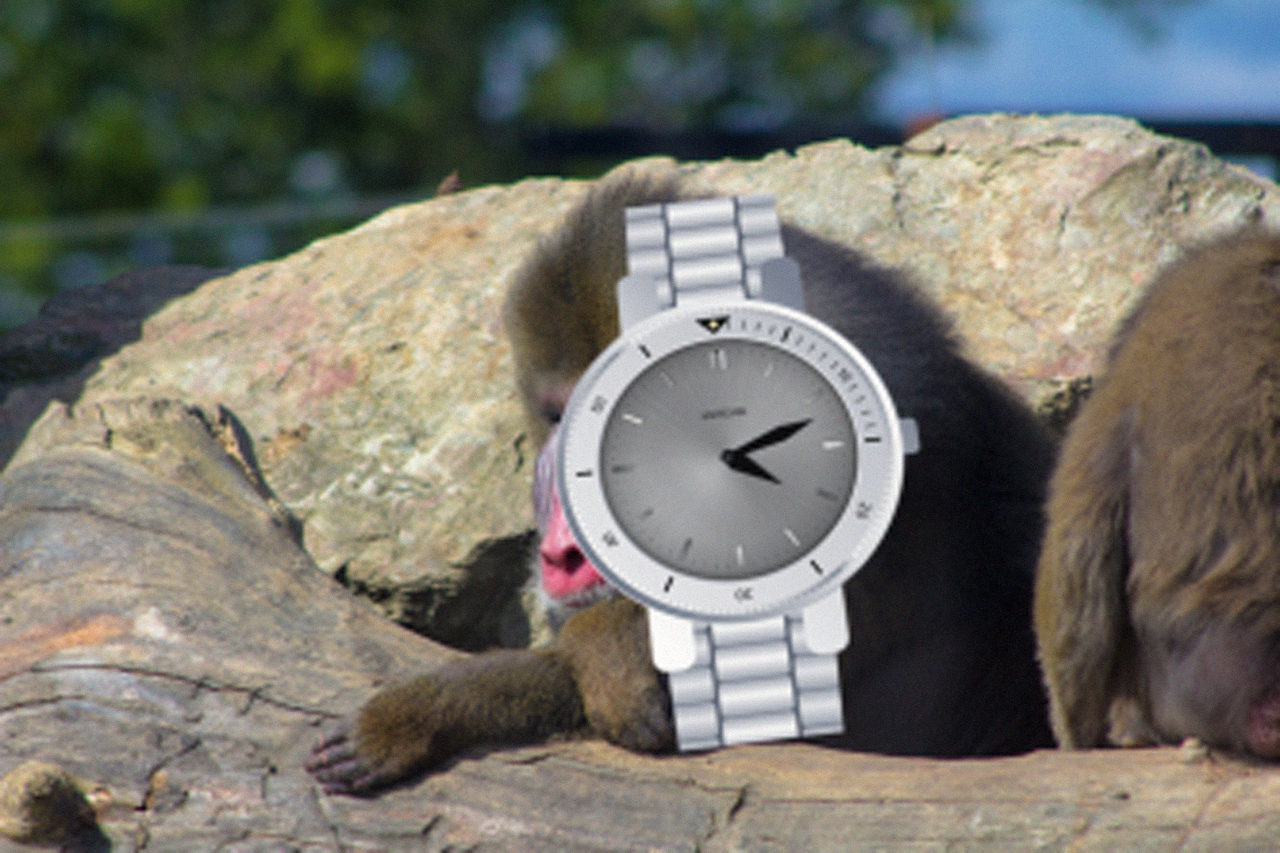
4:12
